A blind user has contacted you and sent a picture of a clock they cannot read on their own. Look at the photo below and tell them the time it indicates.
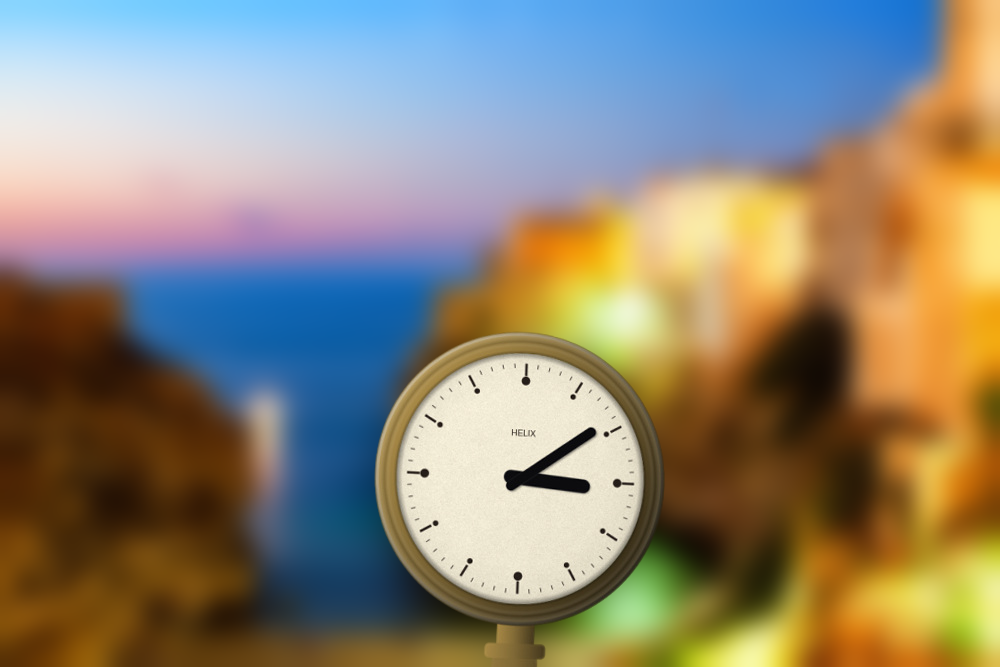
3:09
